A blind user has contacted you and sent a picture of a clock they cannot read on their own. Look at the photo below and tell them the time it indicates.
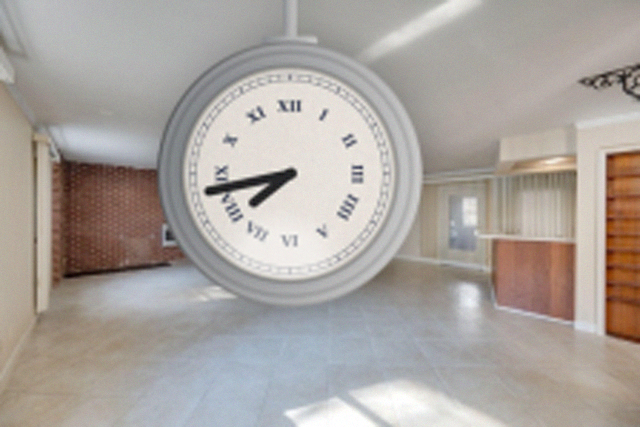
7:43
